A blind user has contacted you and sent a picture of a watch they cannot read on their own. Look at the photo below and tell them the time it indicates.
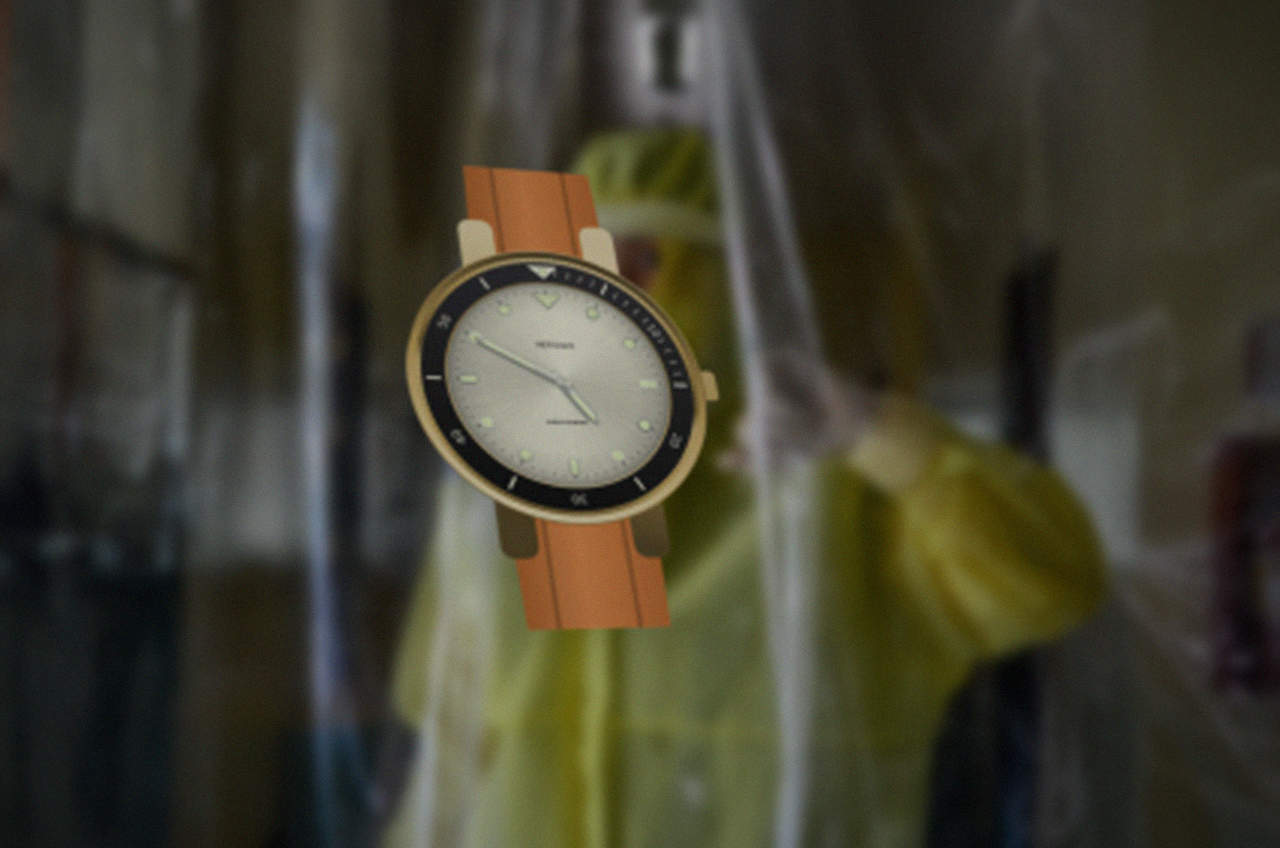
4:50
